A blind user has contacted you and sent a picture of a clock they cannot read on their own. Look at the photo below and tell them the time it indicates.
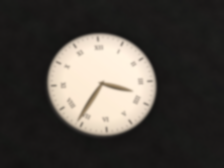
3:36
